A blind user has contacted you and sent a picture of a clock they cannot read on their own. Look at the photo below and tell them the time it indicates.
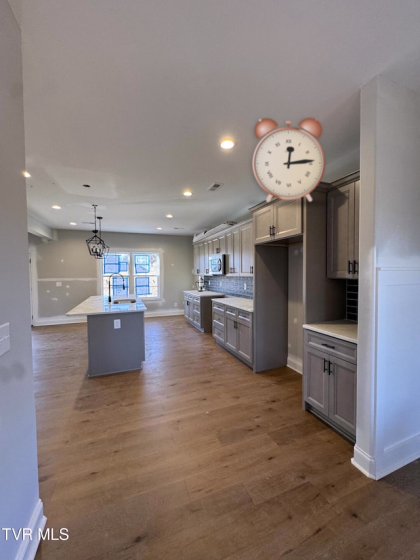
12:14
